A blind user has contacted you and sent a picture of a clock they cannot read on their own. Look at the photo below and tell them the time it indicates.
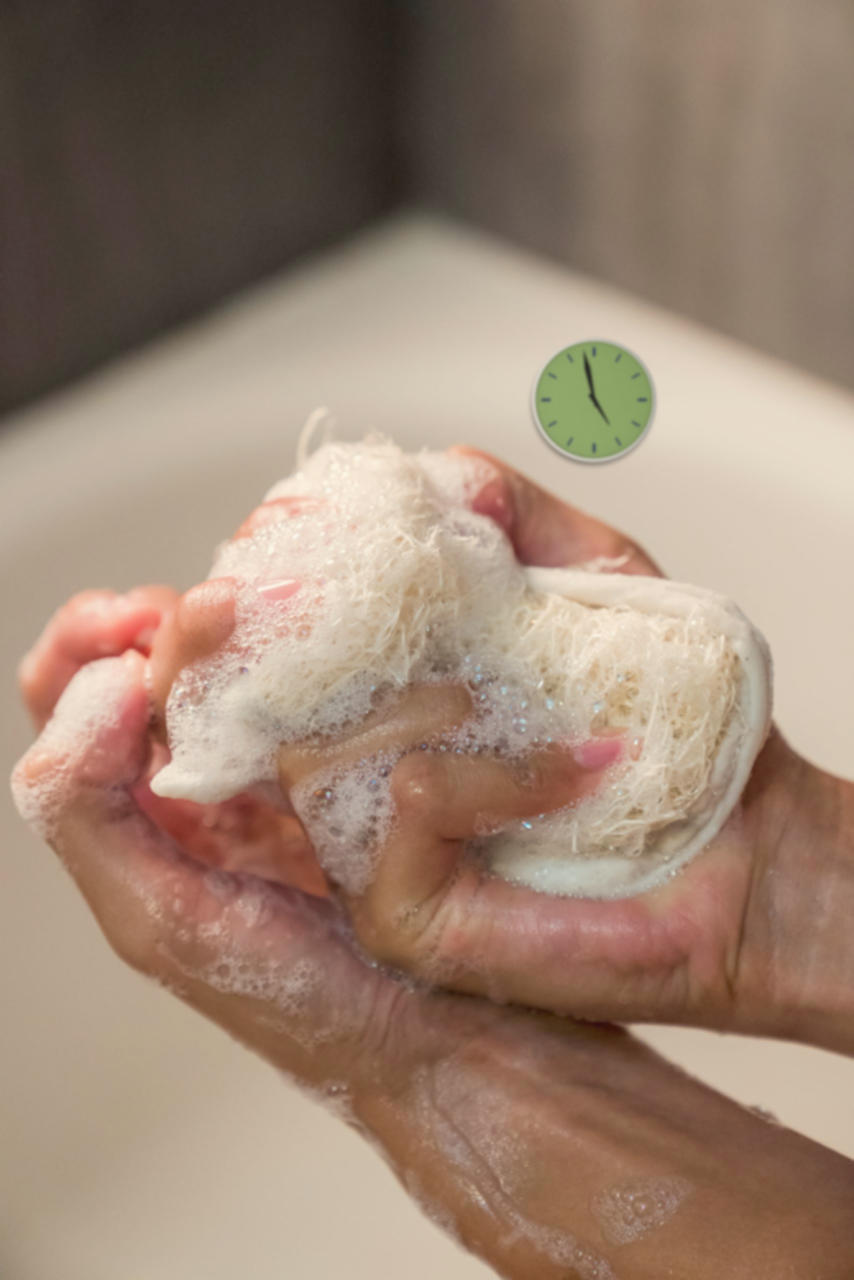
4:58
